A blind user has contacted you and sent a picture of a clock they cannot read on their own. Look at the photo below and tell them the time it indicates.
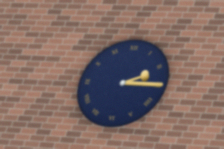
2:15
